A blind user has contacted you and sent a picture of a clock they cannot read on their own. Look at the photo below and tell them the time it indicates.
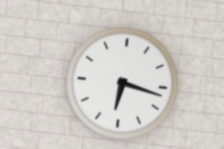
6:17
